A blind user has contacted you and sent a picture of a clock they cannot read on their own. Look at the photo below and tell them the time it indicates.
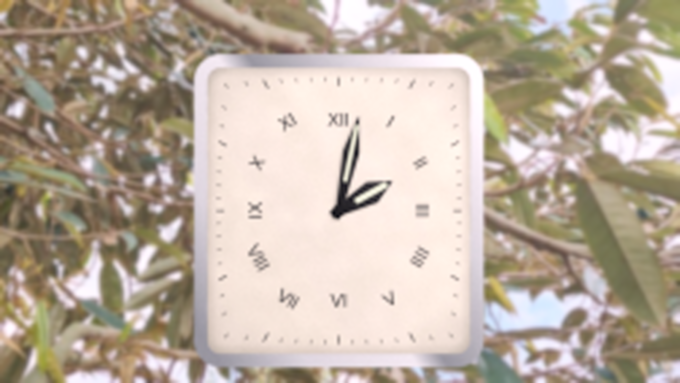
2:02
